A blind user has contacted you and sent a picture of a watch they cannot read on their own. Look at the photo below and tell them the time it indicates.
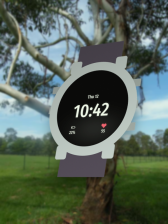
10:42
